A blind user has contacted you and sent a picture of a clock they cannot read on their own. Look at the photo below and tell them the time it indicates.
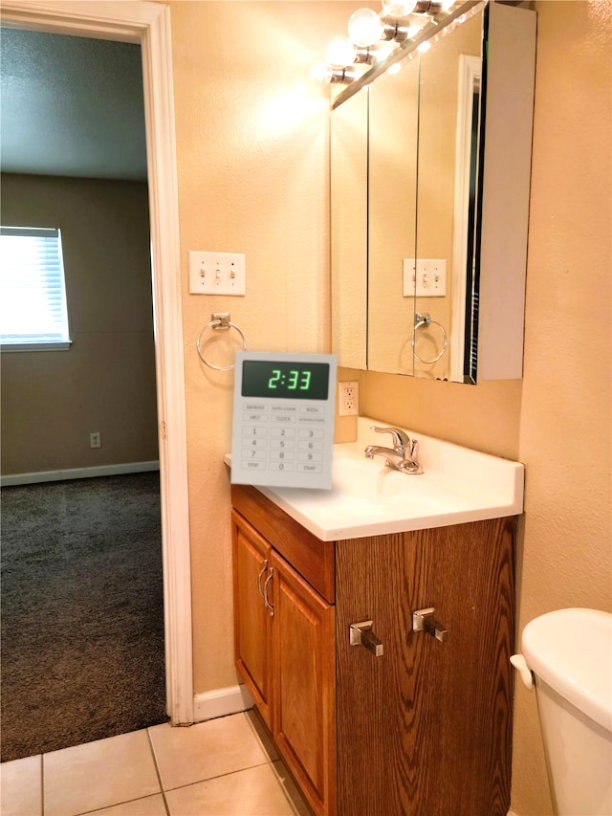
2:33
